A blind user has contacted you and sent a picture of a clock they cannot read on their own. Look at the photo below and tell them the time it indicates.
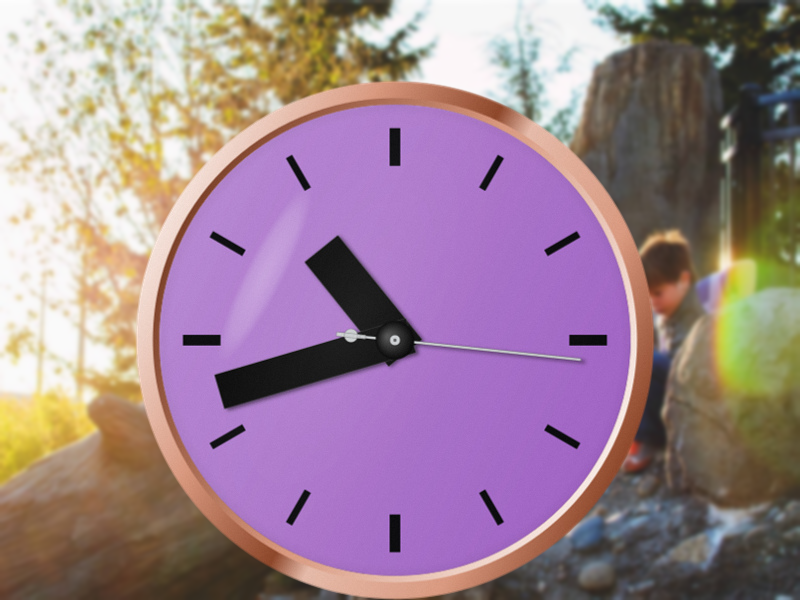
10:42:16
